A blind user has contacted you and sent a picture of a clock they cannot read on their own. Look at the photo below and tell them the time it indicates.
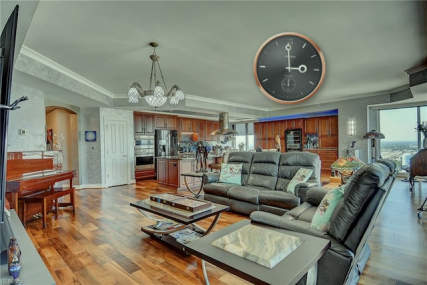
2:59
